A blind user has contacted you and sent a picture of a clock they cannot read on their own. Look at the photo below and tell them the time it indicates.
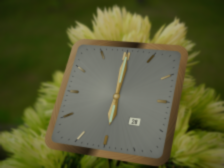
6:00
